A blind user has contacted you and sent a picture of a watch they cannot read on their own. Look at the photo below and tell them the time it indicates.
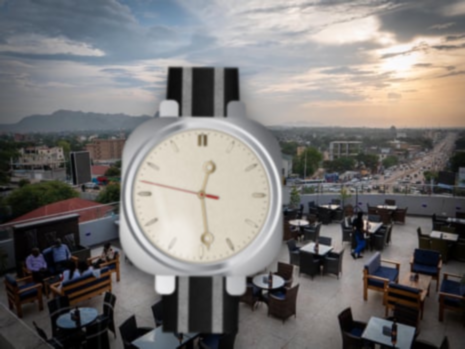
12:28:47
